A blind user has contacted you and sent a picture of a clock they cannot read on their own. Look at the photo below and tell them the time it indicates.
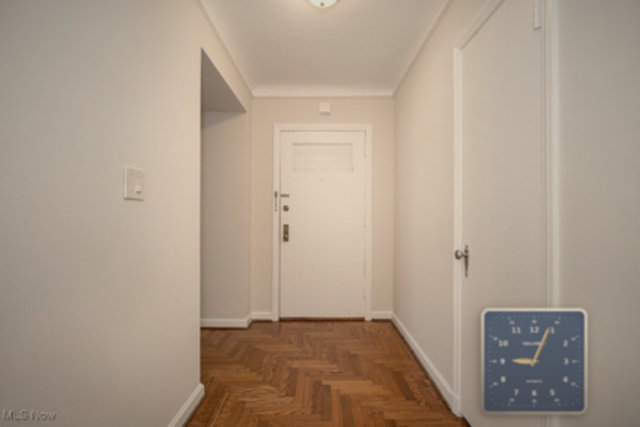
9:04
